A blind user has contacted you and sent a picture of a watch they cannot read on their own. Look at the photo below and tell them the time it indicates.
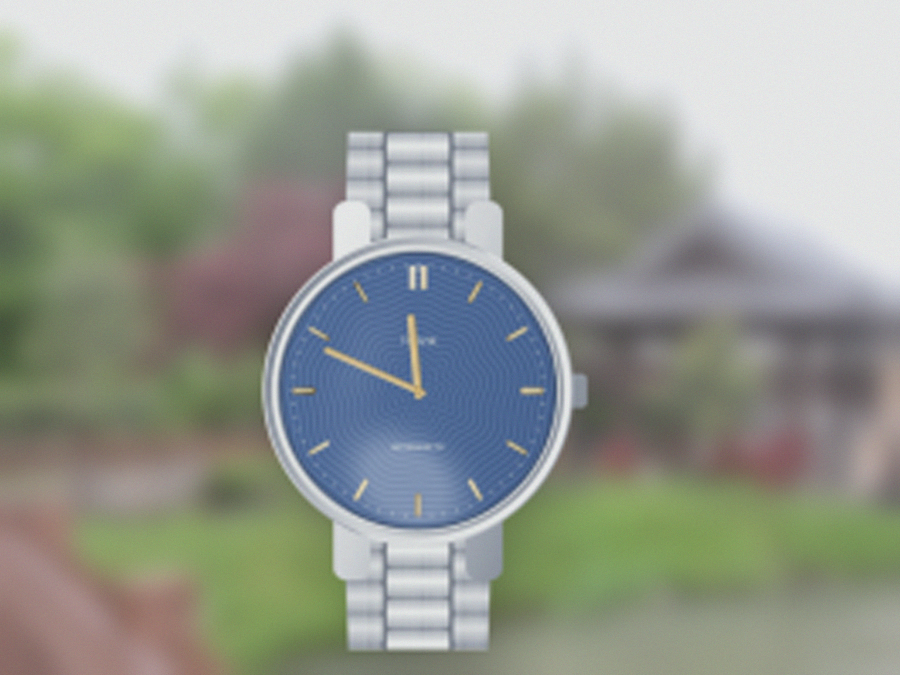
11:49
